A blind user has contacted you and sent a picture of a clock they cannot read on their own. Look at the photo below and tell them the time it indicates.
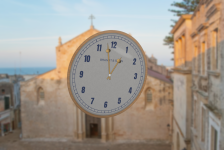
12:58
